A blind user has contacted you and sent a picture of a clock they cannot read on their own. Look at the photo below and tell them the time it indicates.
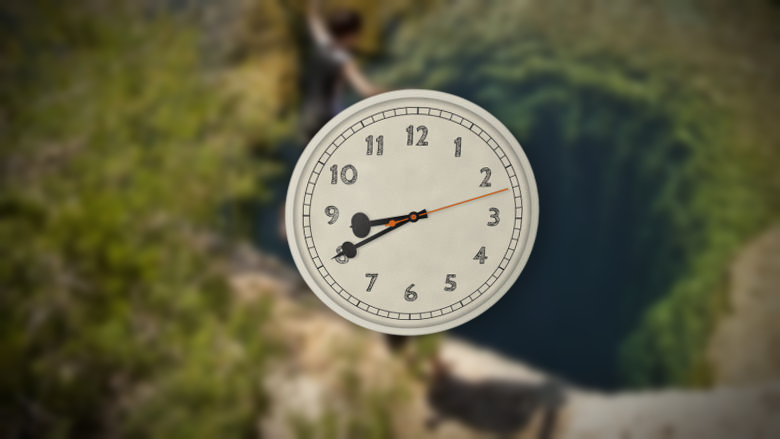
8:40:12
